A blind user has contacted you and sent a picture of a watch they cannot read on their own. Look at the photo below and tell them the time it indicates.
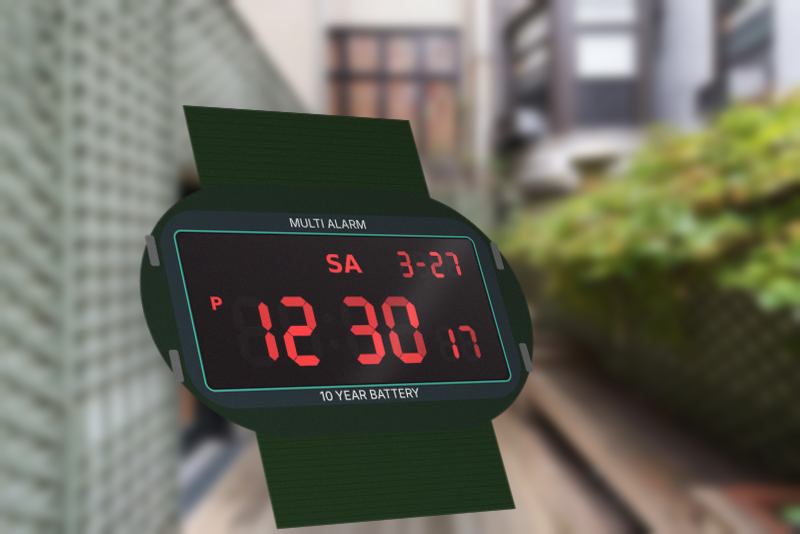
12:30:17
